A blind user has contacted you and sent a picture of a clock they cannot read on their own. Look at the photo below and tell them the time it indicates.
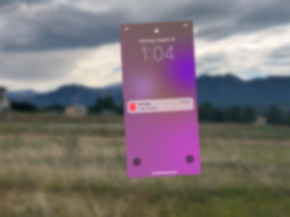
1:04
